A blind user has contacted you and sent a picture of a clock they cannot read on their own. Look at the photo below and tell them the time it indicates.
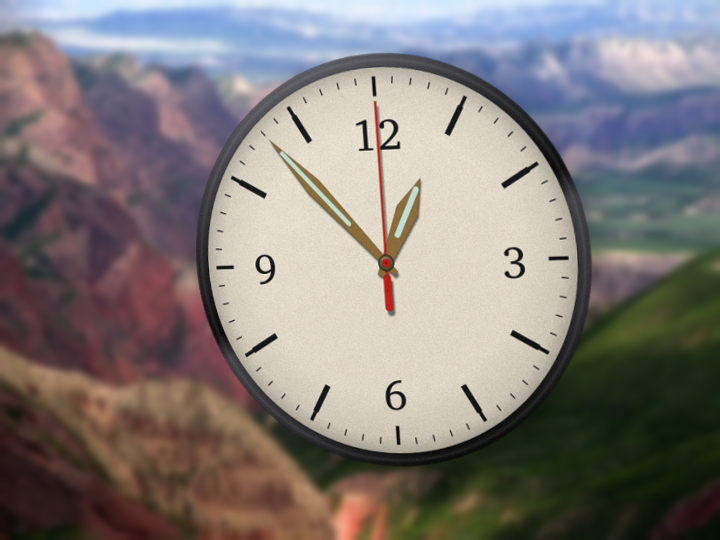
12:53:00
